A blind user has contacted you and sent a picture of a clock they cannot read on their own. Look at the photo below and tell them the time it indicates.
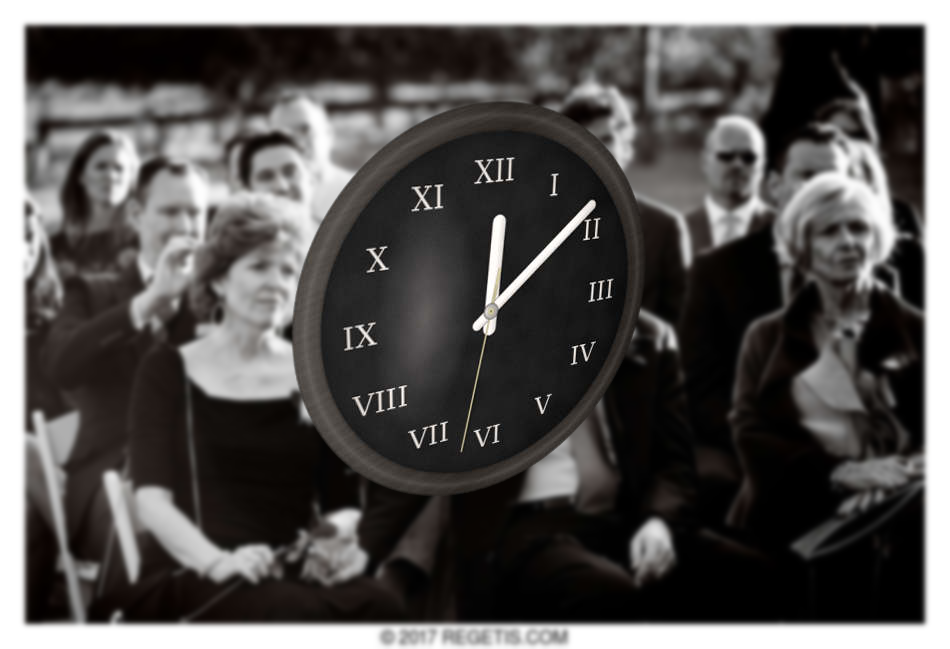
12:08:32
